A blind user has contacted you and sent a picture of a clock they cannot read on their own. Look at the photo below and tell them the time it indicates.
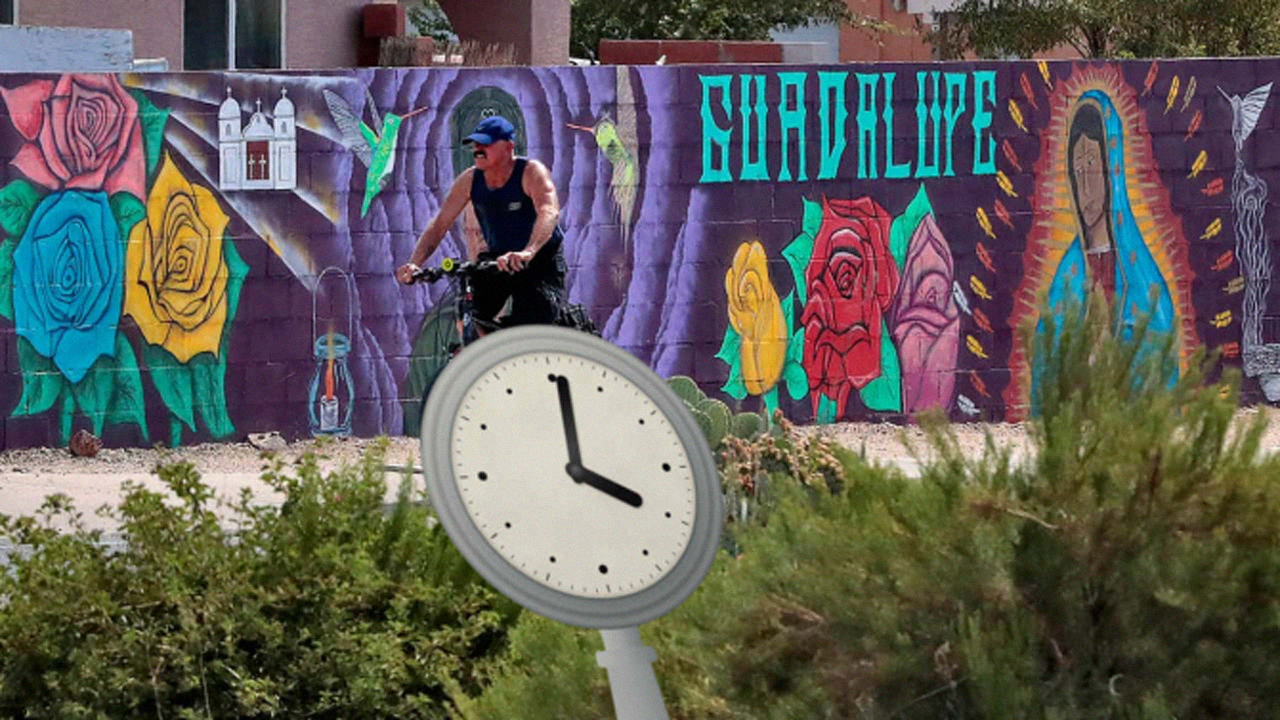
4:01
